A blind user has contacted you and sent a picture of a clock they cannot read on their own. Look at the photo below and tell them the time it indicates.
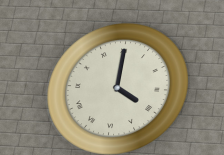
4:00
